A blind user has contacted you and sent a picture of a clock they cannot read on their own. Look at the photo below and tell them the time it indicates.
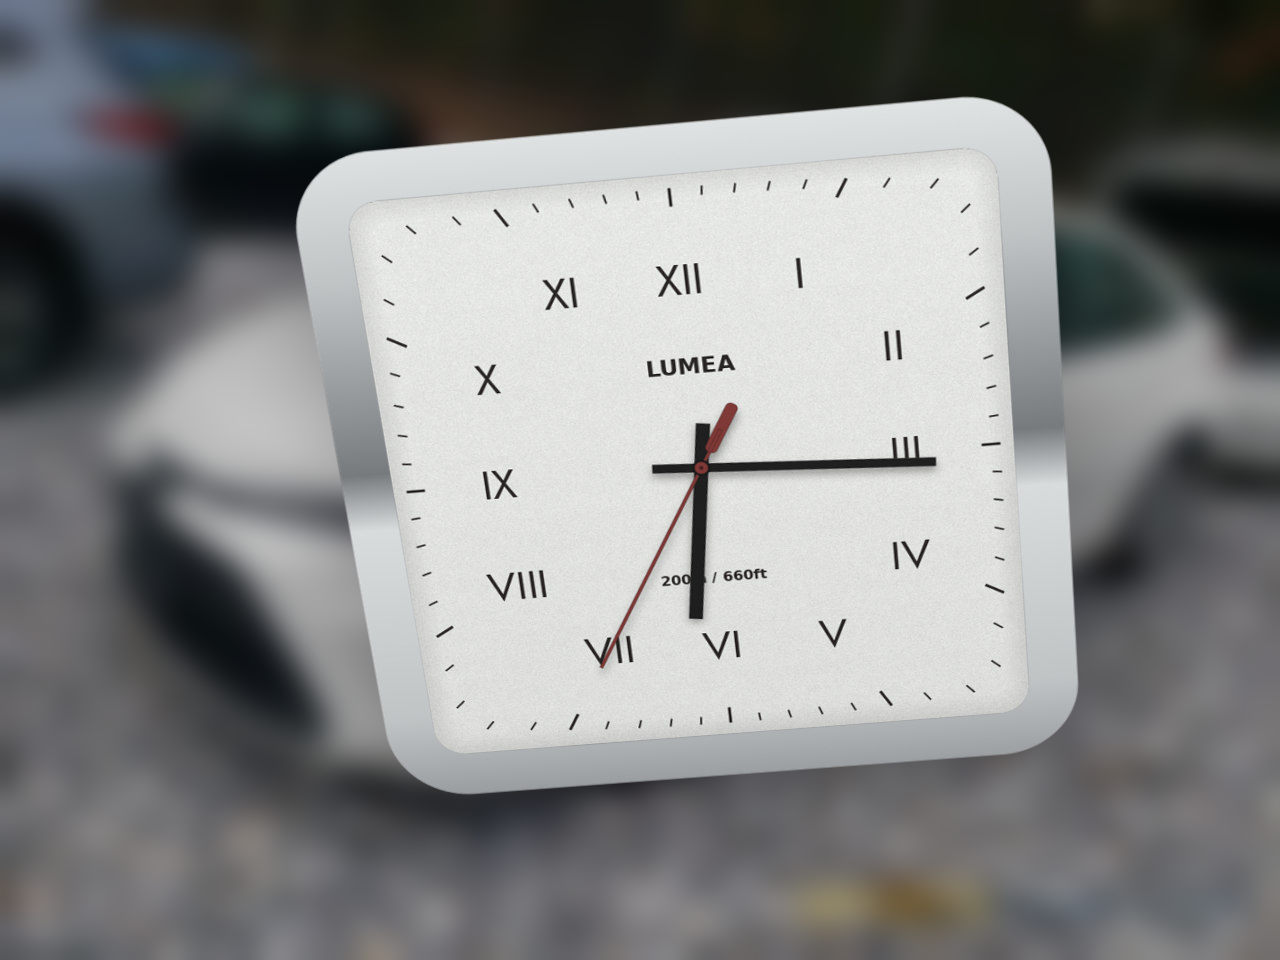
6:15:35
